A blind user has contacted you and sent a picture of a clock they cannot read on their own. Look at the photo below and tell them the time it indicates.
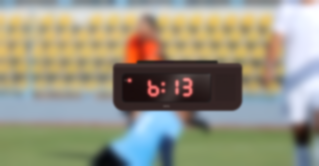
6:13
